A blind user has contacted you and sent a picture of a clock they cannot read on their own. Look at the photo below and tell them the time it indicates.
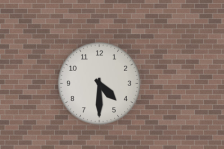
4:30
